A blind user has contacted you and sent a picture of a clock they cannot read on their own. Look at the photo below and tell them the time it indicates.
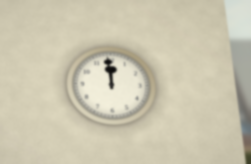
11:59
